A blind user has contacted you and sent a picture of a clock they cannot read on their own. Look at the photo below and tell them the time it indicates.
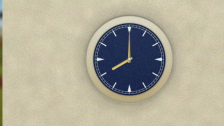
8:00
